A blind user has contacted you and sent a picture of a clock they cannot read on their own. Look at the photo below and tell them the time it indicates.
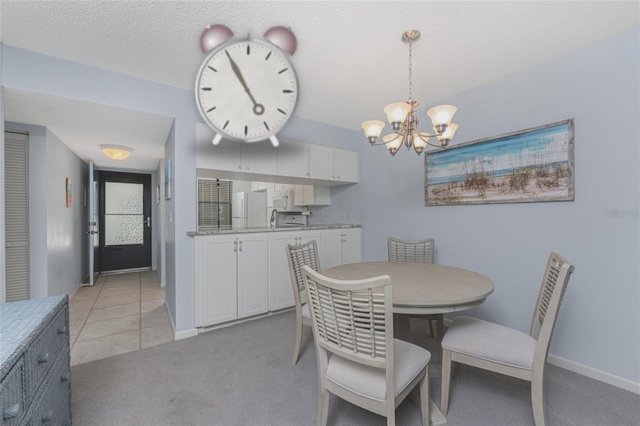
4:55
